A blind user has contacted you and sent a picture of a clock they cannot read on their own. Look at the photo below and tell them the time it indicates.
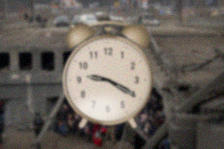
9:20
